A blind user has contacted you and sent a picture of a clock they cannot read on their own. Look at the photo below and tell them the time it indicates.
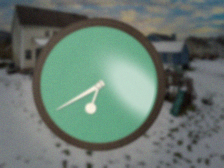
6:40
